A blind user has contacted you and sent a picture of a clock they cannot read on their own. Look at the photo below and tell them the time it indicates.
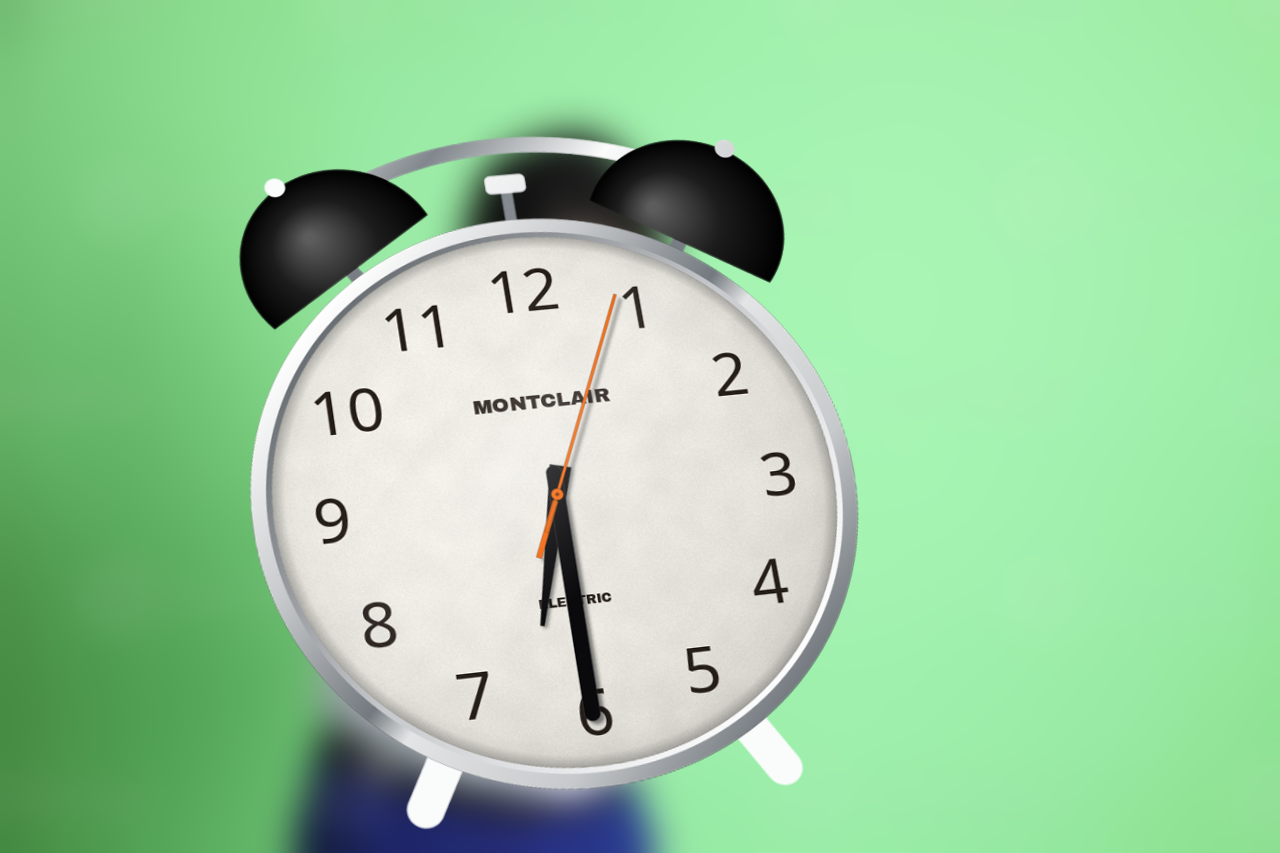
6:30:04
